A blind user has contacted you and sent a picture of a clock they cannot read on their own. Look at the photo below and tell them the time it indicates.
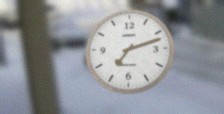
7:12
